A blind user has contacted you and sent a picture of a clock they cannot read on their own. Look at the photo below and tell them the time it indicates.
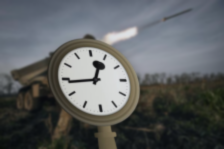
12:44
